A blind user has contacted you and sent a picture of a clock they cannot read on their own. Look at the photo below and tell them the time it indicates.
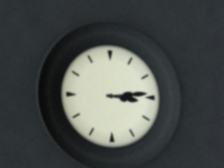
3:14
